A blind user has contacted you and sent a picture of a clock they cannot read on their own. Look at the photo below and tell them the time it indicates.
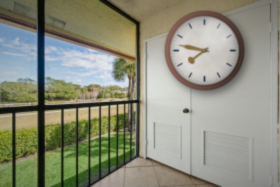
7:47
